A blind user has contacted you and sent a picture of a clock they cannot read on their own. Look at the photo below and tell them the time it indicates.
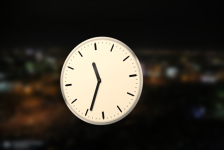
11:34
